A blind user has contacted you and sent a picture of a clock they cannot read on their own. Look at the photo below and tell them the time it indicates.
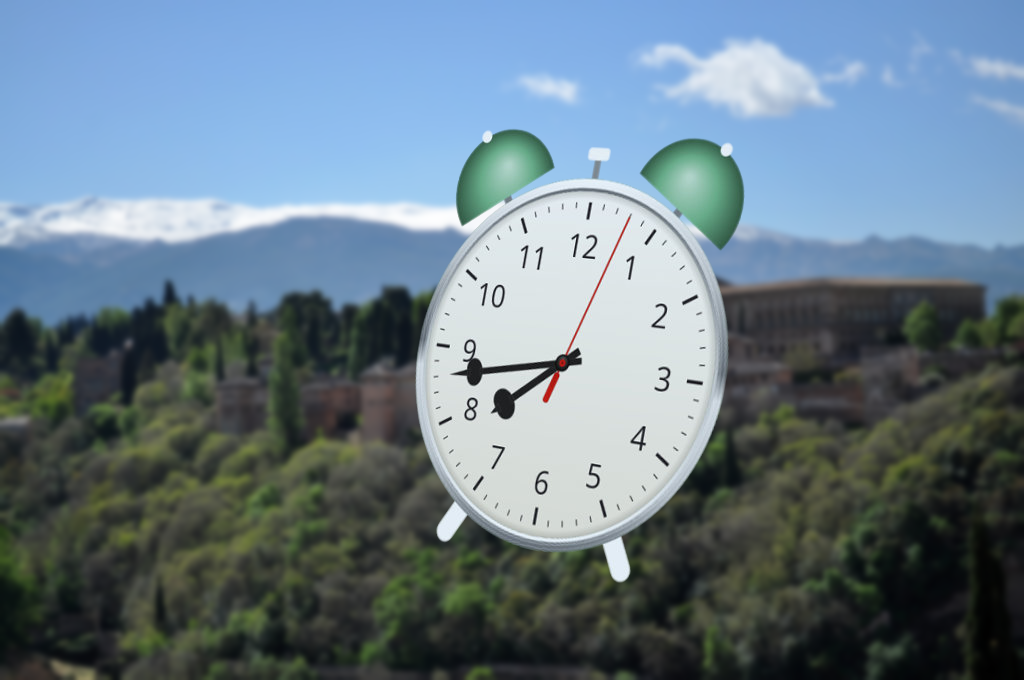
7:43:03
